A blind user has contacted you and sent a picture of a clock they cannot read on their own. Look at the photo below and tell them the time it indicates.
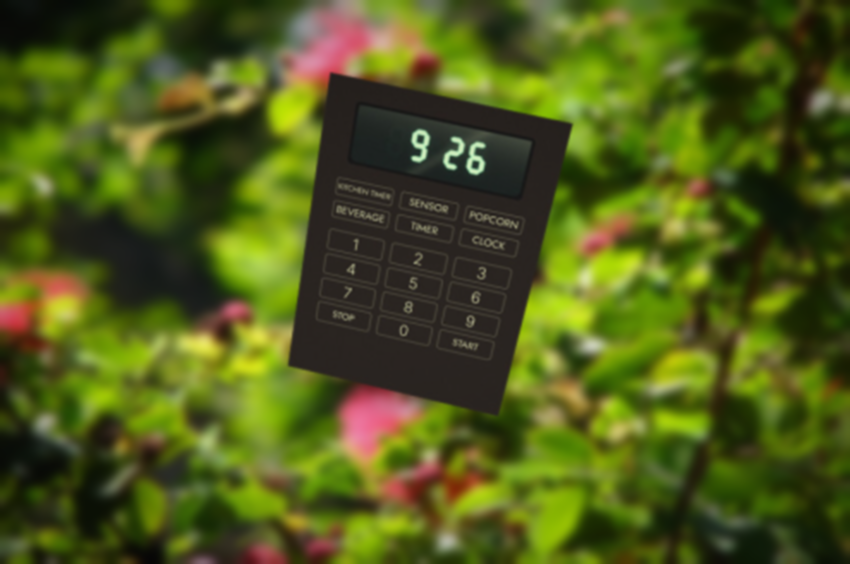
9:26
